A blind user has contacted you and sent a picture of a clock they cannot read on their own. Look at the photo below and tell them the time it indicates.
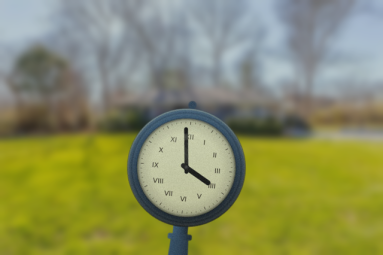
3:59
